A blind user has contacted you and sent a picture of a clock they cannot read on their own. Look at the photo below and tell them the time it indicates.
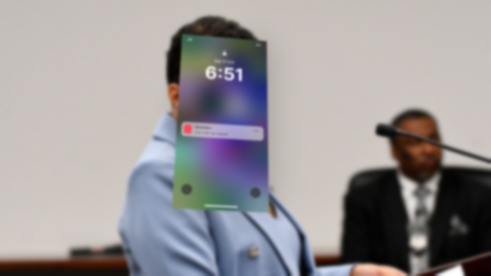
6:51
